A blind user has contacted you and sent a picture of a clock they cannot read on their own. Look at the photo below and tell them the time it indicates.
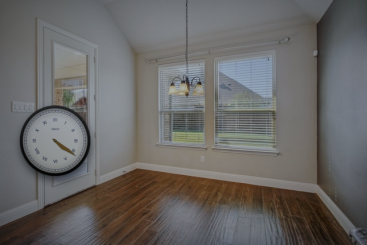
4:21
